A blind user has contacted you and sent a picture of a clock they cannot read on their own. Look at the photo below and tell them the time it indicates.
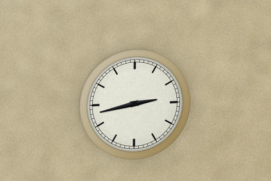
2:43
